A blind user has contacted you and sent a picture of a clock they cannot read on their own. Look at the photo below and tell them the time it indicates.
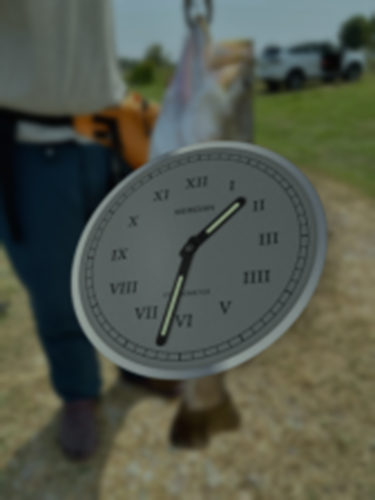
1:32
